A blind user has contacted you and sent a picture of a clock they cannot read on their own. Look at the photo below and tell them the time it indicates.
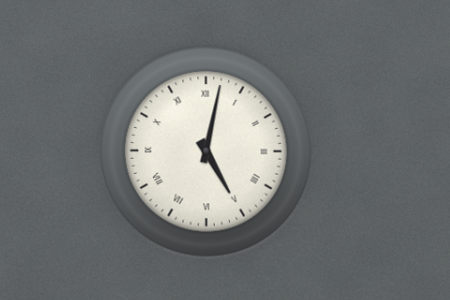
5:02
